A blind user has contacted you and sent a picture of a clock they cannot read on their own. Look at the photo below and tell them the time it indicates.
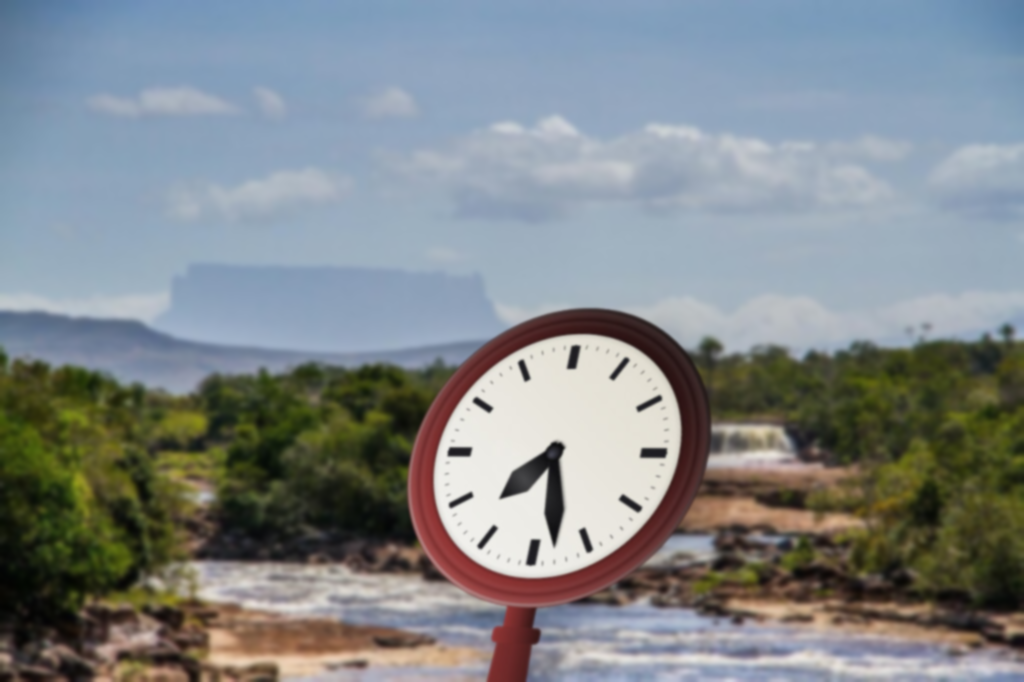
7:28
